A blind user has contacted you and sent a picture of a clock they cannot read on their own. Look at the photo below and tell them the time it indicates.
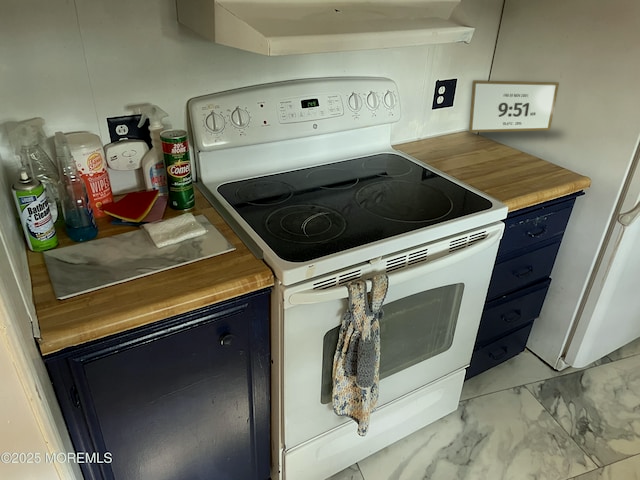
9:51
